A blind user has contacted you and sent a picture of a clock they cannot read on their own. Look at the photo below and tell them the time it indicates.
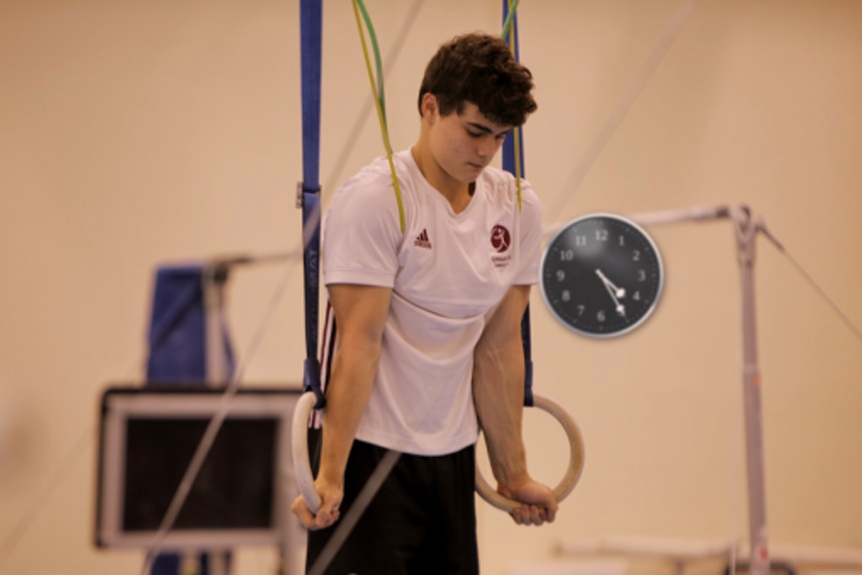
4:25
